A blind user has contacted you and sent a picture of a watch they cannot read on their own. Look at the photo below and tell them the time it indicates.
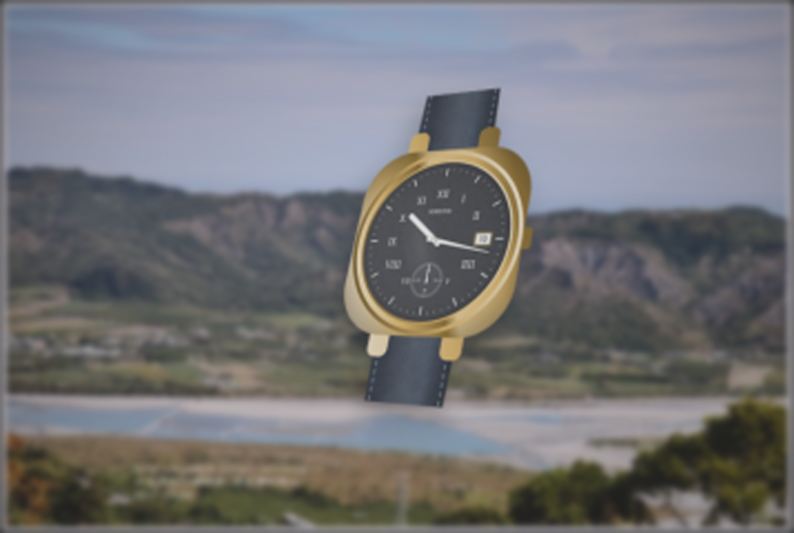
10:17
